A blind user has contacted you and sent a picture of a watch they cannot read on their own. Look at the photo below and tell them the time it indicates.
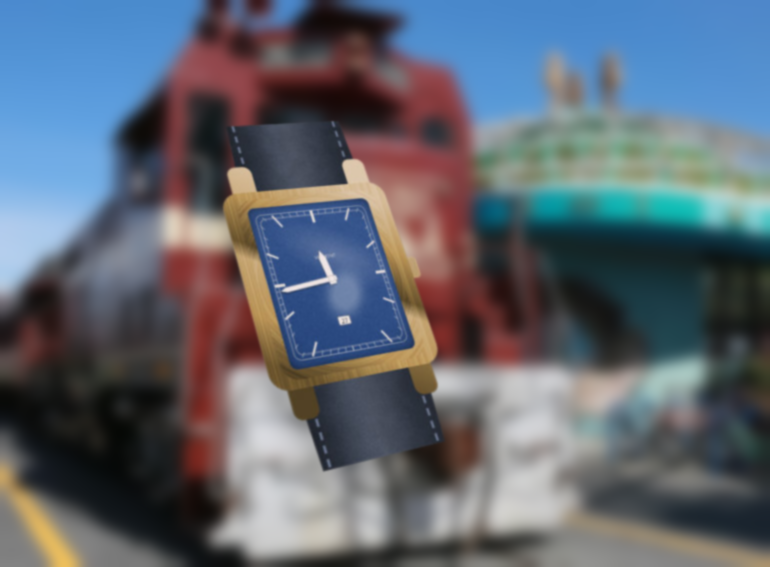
11:44
